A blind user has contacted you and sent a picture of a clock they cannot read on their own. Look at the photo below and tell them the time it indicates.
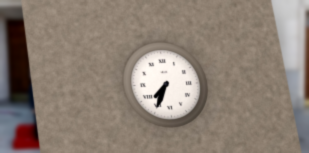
7:35
